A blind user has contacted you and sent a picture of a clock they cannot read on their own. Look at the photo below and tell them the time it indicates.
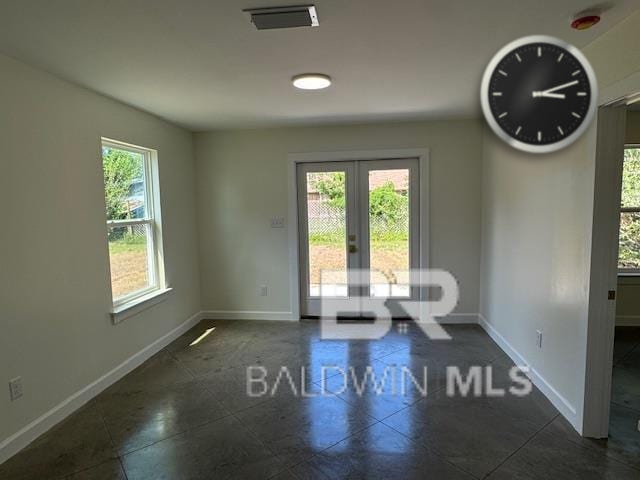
3:12
